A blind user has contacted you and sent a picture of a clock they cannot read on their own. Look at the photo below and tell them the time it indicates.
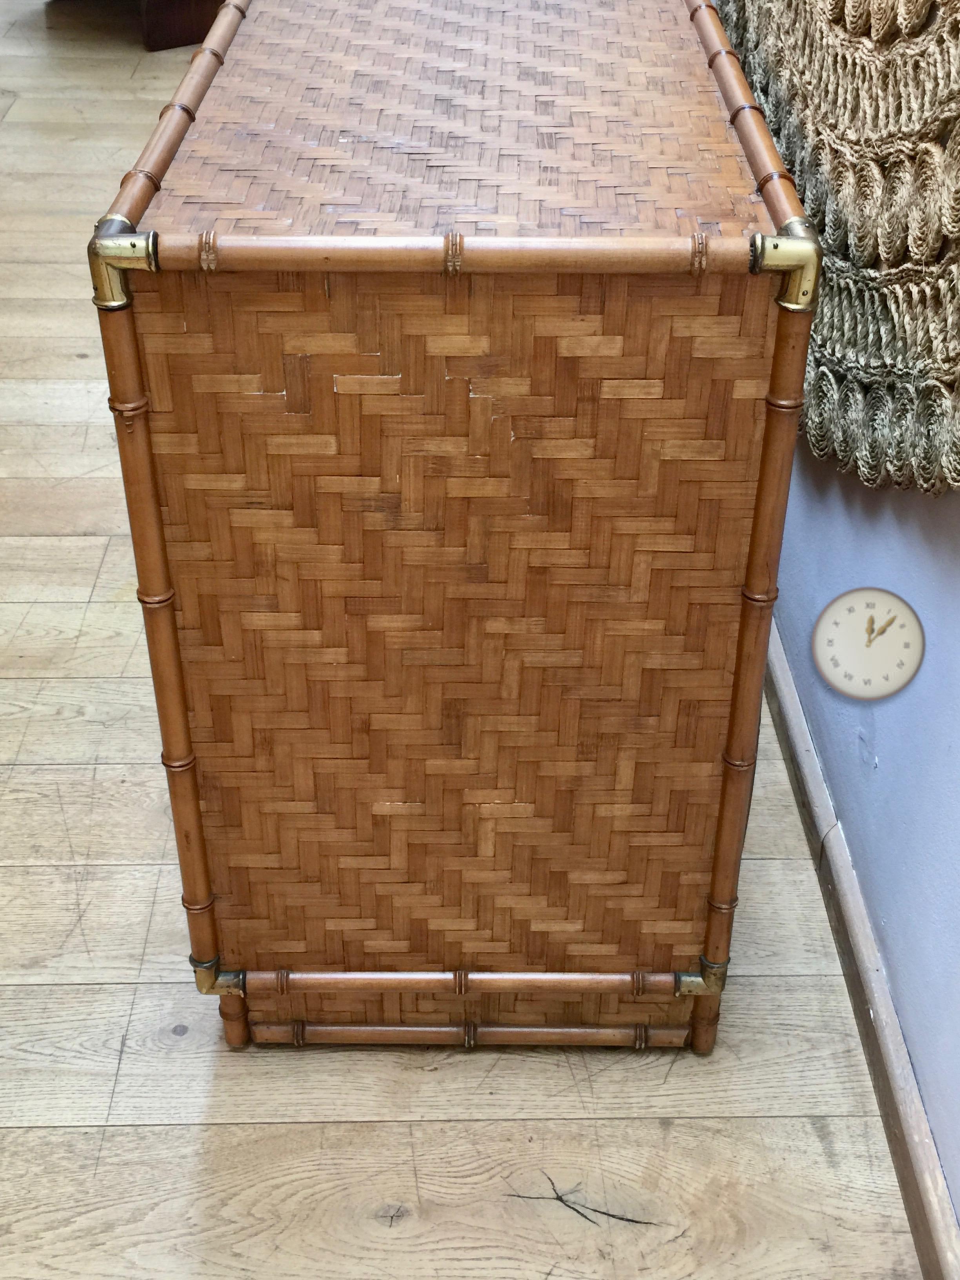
12:07
